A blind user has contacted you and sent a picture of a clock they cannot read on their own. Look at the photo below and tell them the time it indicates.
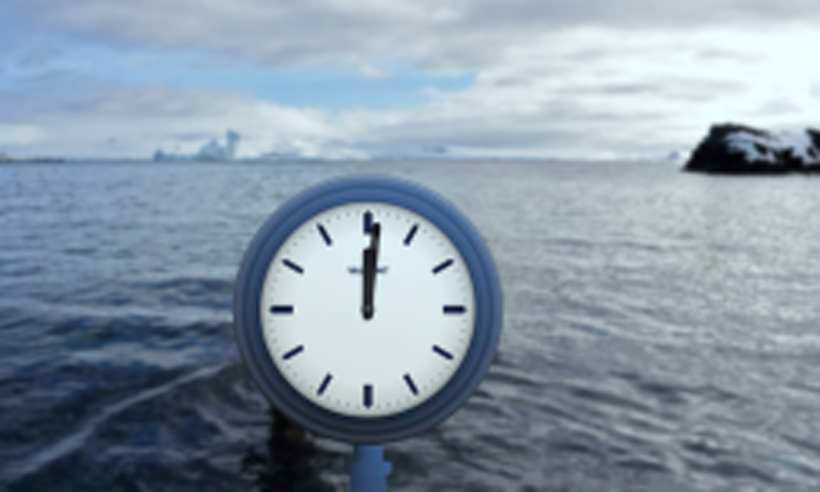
12:01
